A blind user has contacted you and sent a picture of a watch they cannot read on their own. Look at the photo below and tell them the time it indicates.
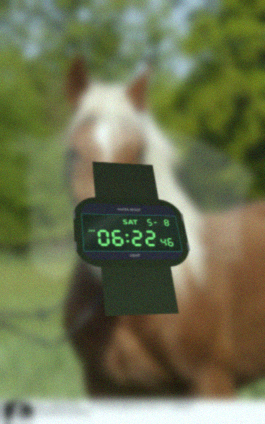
6:22
